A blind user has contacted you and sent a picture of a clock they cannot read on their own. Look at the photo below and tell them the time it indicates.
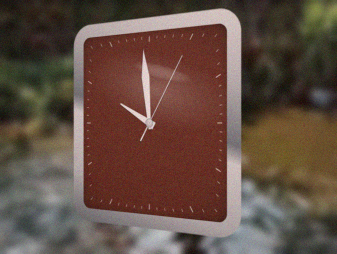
9:59:05
